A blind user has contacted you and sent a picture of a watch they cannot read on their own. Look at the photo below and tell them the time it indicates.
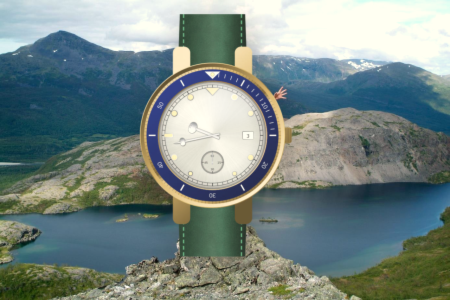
9:43
